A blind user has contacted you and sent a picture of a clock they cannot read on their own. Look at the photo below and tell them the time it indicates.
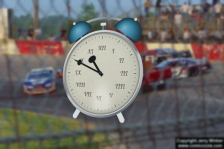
10:49
